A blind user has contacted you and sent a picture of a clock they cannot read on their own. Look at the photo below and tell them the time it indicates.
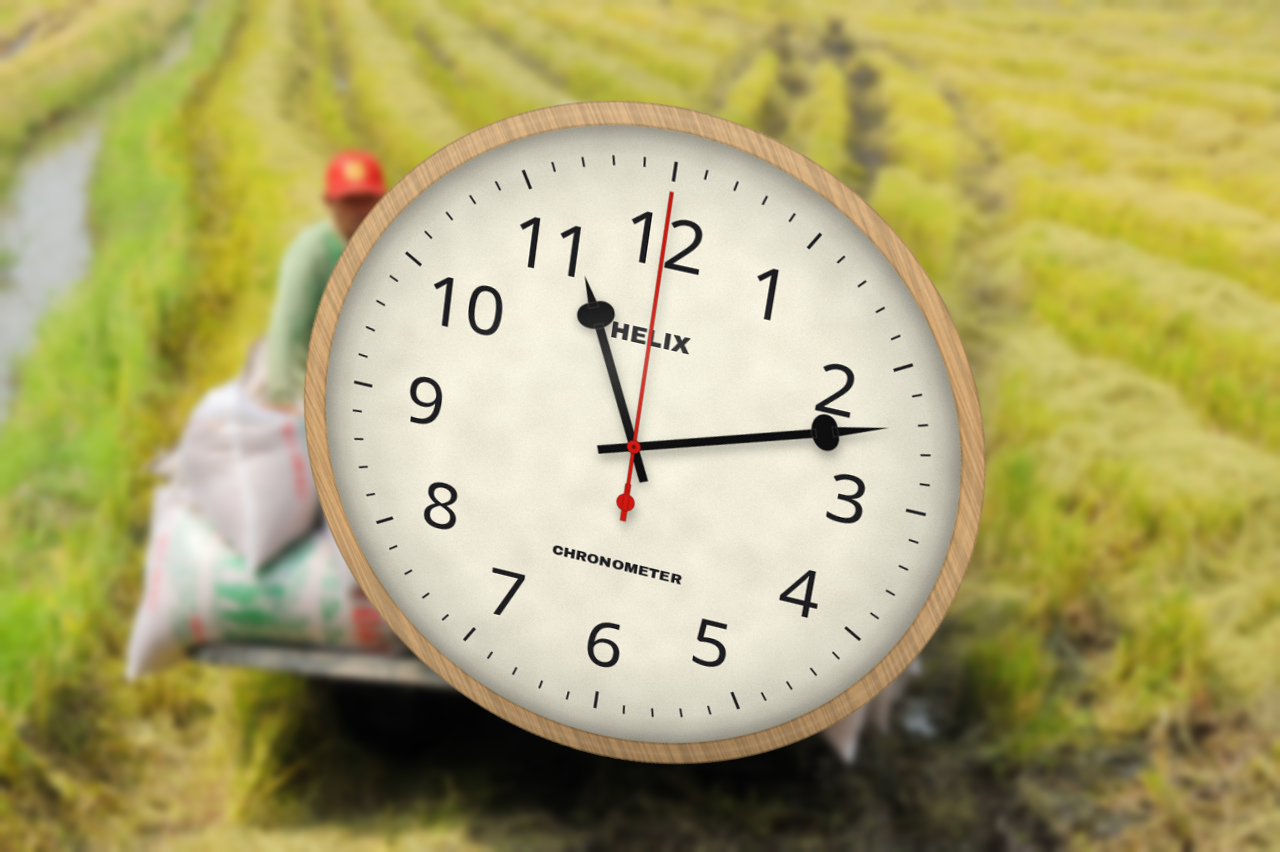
11:12:00
